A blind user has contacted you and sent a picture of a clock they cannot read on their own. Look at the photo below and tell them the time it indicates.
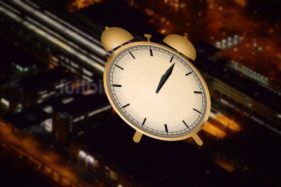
1:06
